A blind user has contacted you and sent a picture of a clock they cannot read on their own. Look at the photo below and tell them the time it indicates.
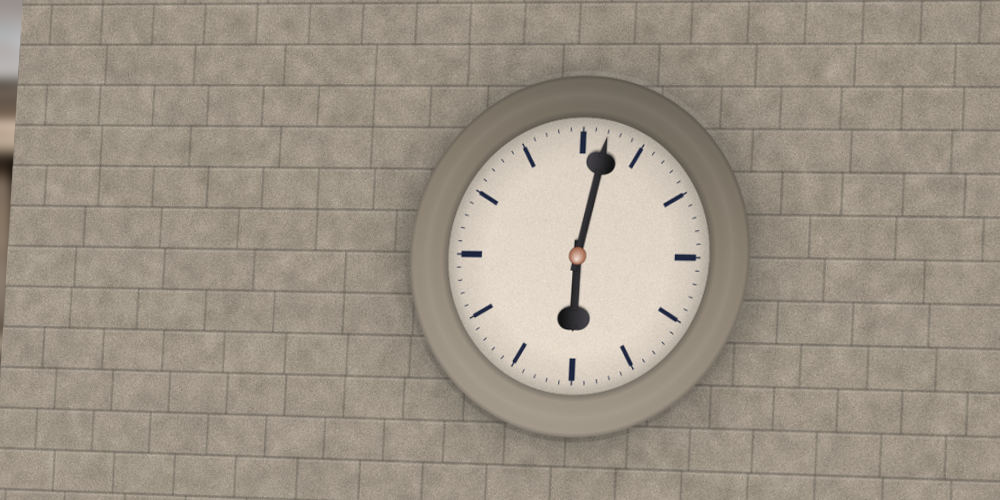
6:02
